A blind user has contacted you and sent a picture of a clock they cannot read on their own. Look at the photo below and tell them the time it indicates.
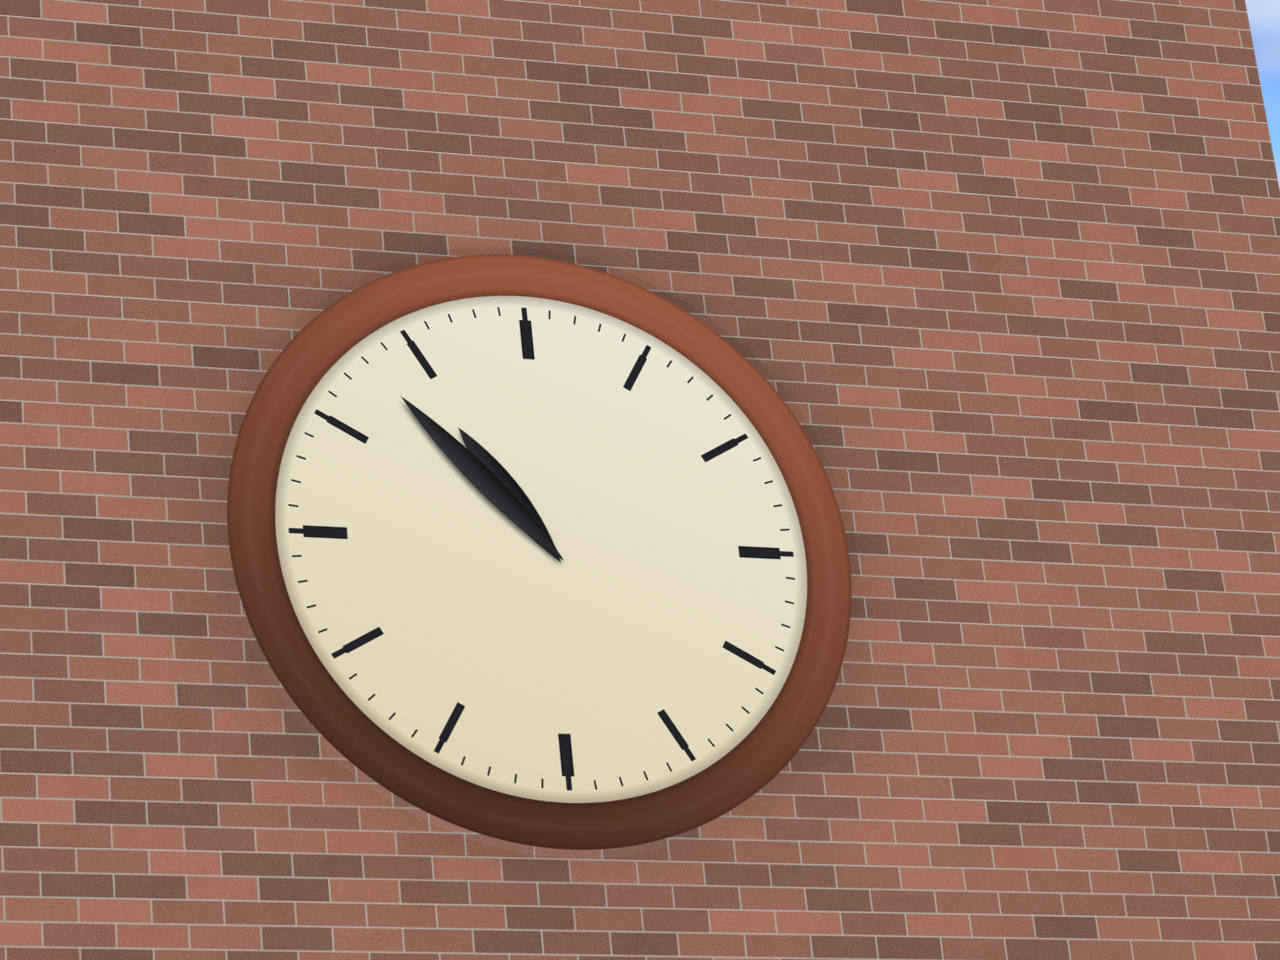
10:53
